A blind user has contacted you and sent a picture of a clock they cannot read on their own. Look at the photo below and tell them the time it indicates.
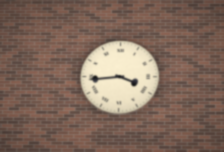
3:44
